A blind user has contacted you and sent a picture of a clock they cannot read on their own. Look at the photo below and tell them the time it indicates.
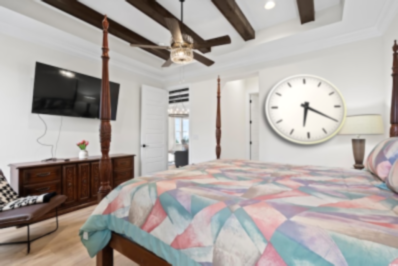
6:20
